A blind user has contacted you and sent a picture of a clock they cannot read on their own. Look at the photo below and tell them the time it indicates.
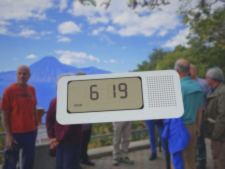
6:19
